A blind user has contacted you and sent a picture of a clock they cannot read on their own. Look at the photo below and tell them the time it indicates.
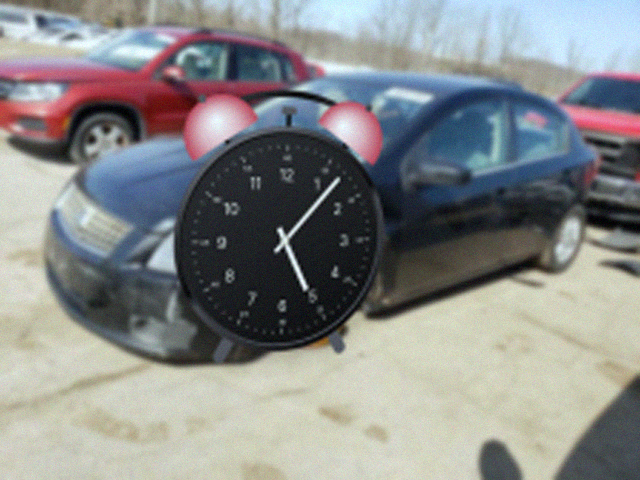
5:07
